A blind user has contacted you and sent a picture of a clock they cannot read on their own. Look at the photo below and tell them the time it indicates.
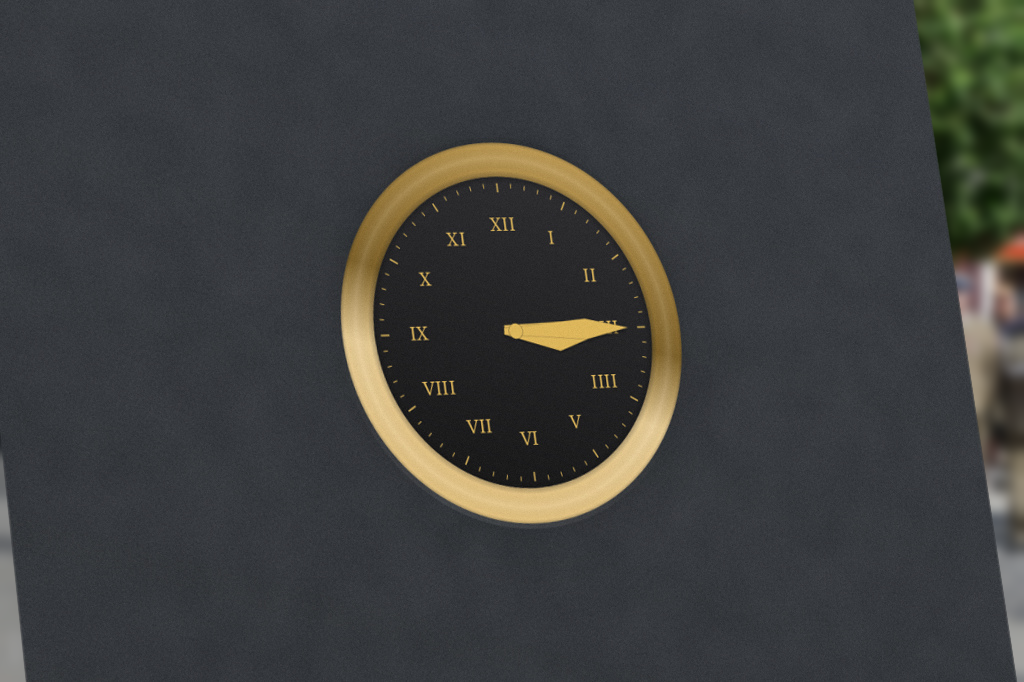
3:15
